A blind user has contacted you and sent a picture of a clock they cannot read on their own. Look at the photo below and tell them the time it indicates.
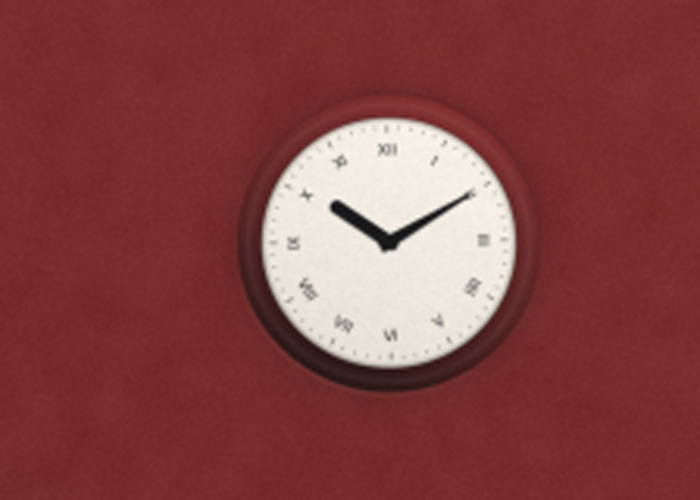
10:10
